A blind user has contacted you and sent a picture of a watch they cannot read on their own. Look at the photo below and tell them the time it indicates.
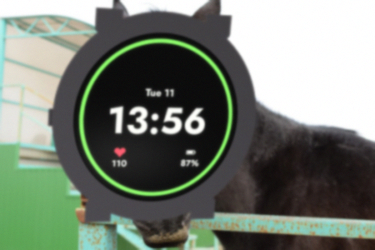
13:56
